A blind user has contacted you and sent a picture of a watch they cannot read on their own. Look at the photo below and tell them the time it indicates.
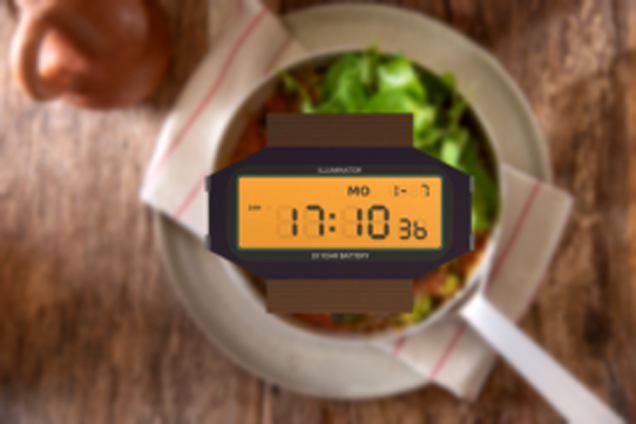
17:10:36
